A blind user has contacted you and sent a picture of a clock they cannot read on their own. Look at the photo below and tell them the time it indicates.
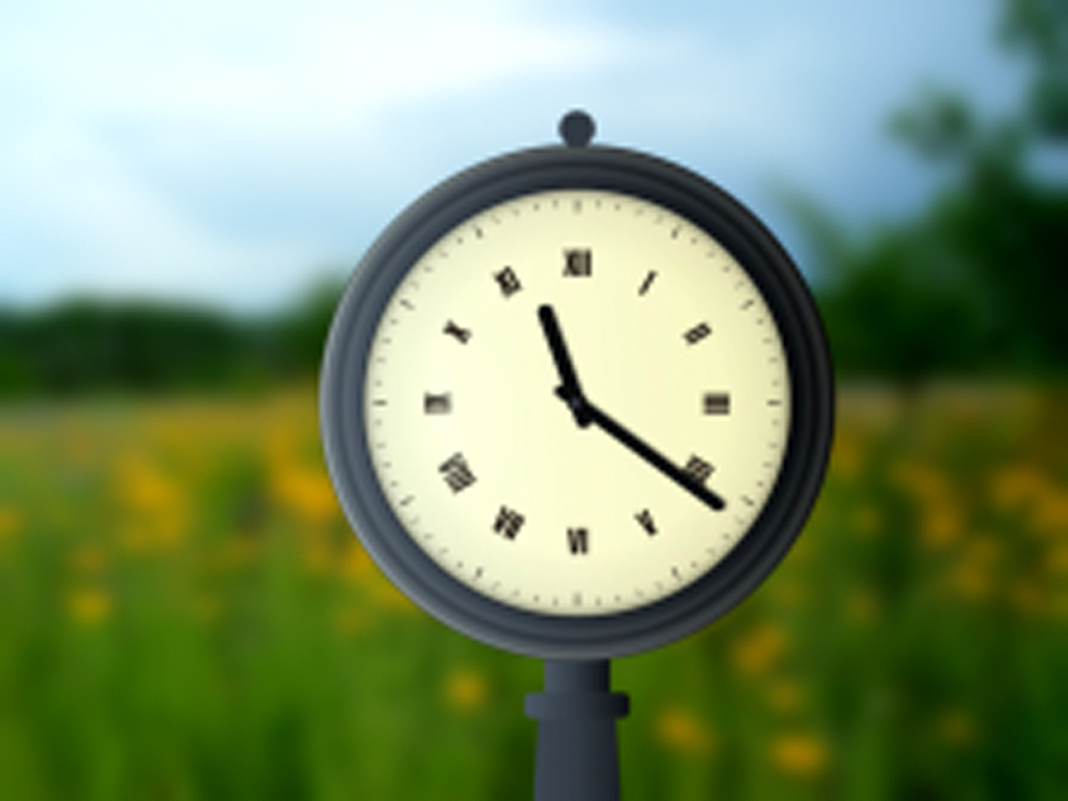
11:21
